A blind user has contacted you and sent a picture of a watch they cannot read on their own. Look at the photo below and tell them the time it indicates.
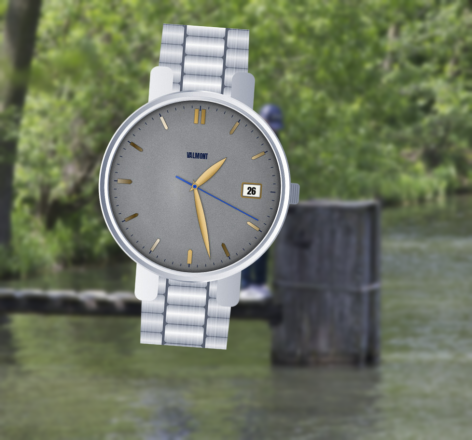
1:27:19
